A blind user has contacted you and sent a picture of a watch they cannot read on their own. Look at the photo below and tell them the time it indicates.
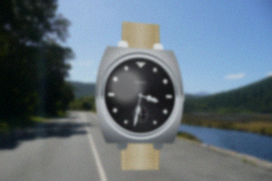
3:32
